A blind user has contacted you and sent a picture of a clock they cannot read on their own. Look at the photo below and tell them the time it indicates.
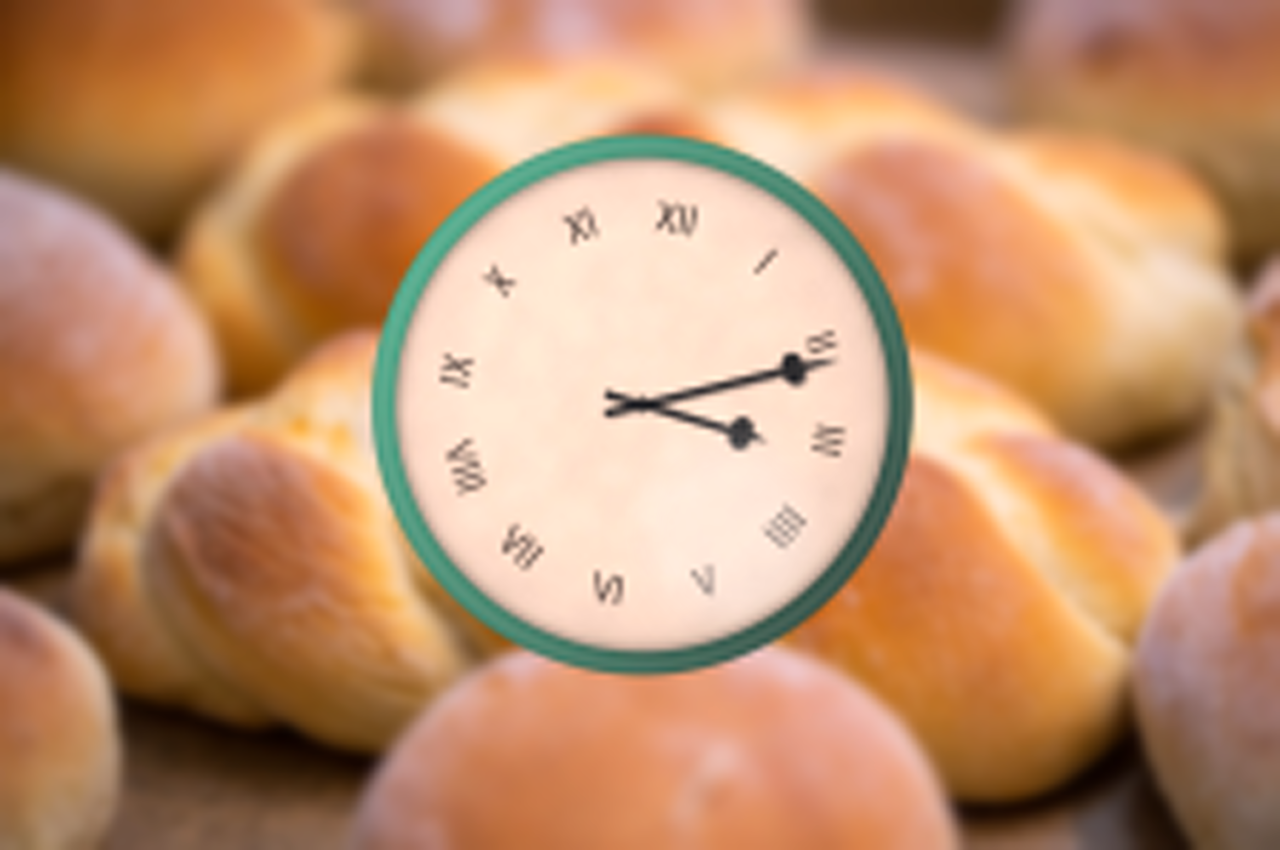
3:11
